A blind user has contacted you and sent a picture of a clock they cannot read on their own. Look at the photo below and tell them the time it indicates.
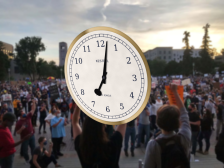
7:02
